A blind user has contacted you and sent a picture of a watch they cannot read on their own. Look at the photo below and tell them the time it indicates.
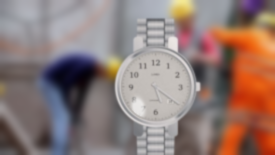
5:21
